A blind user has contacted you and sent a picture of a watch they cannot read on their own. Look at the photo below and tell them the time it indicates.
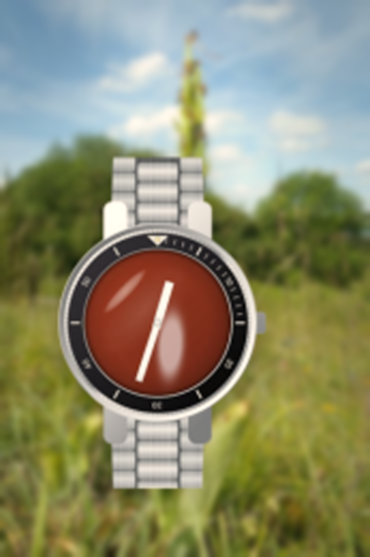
12:33
